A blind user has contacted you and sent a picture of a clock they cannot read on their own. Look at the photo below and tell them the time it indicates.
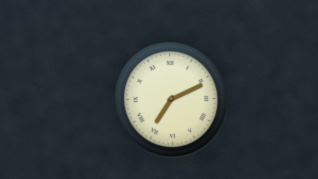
7:11
